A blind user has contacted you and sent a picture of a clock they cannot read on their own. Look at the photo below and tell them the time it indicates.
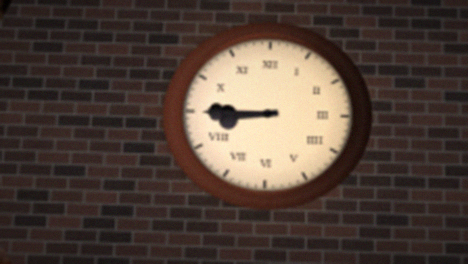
8:45
